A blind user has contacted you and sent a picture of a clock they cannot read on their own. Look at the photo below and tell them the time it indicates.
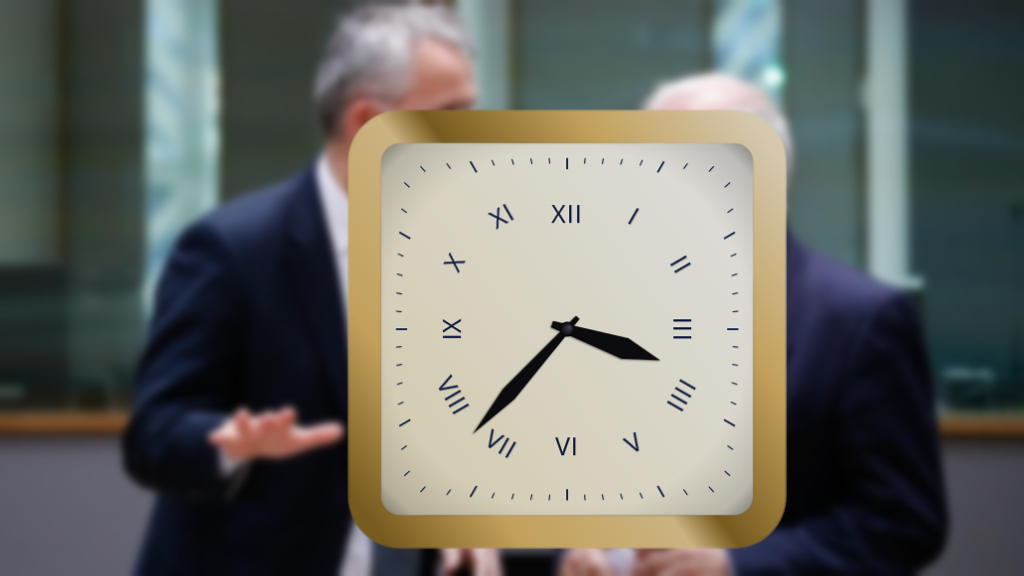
3:37
